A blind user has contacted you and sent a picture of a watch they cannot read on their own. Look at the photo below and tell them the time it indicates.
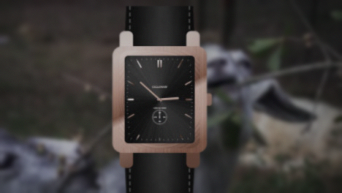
2:52
